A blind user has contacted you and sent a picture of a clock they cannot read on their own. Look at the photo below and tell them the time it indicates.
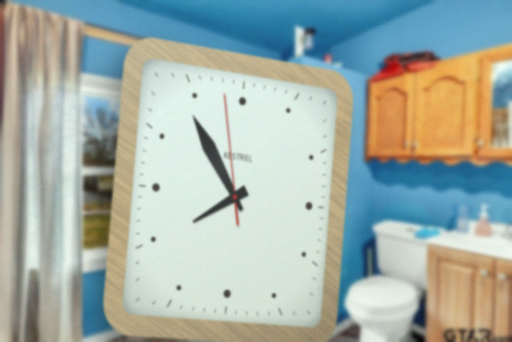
7:53:58
